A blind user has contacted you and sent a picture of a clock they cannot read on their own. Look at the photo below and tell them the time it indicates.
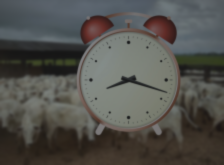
8:18
